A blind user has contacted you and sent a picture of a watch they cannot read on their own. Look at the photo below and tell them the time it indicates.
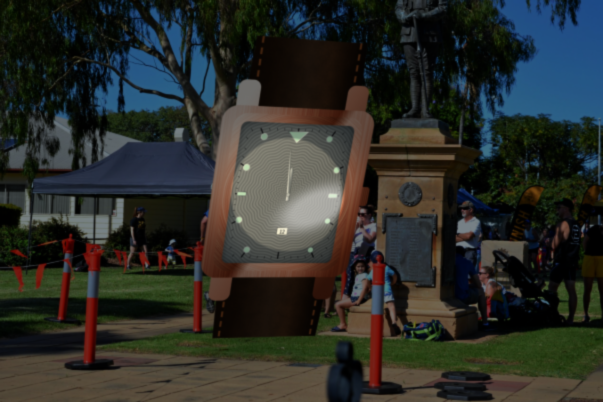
11:59
